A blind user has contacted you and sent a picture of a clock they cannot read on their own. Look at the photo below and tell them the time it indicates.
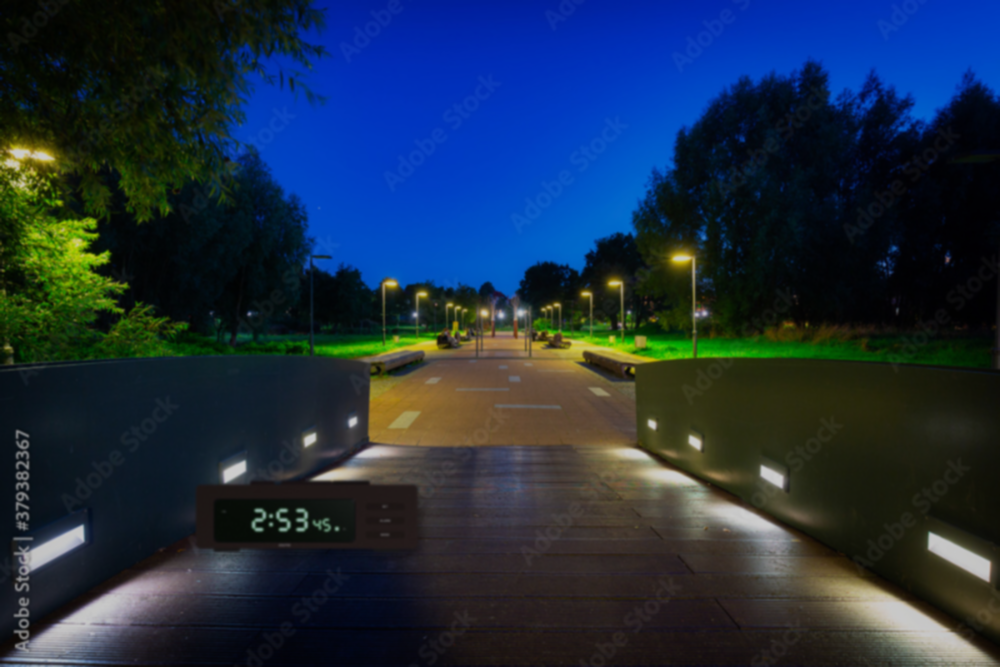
2:53:45
